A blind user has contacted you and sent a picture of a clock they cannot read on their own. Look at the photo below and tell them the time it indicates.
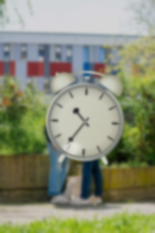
10:36
